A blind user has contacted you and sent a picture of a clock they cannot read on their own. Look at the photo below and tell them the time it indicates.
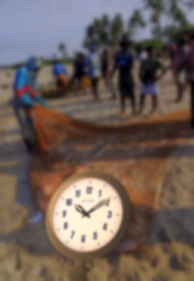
10:09
